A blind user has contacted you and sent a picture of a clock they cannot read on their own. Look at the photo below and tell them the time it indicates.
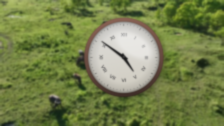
4:51
